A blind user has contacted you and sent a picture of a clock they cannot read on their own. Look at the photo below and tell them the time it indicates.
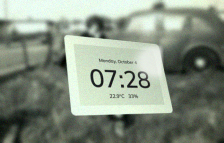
7:28
